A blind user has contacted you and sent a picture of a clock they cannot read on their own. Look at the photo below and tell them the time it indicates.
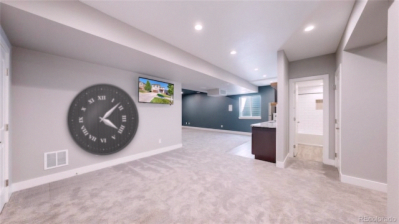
4:08
